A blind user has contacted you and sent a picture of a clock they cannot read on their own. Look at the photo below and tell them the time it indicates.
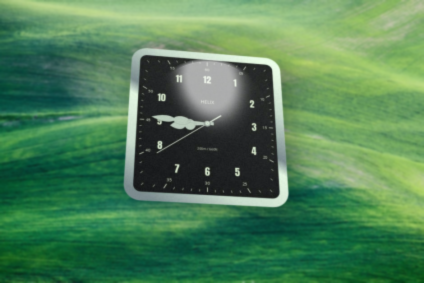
8:45:39
